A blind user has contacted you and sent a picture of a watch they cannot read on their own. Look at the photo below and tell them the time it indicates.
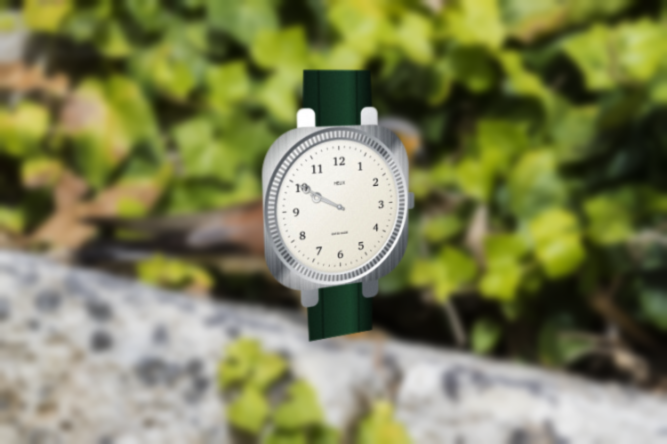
9:50
